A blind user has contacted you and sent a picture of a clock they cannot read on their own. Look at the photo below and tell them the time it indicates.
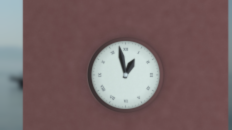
12:58
